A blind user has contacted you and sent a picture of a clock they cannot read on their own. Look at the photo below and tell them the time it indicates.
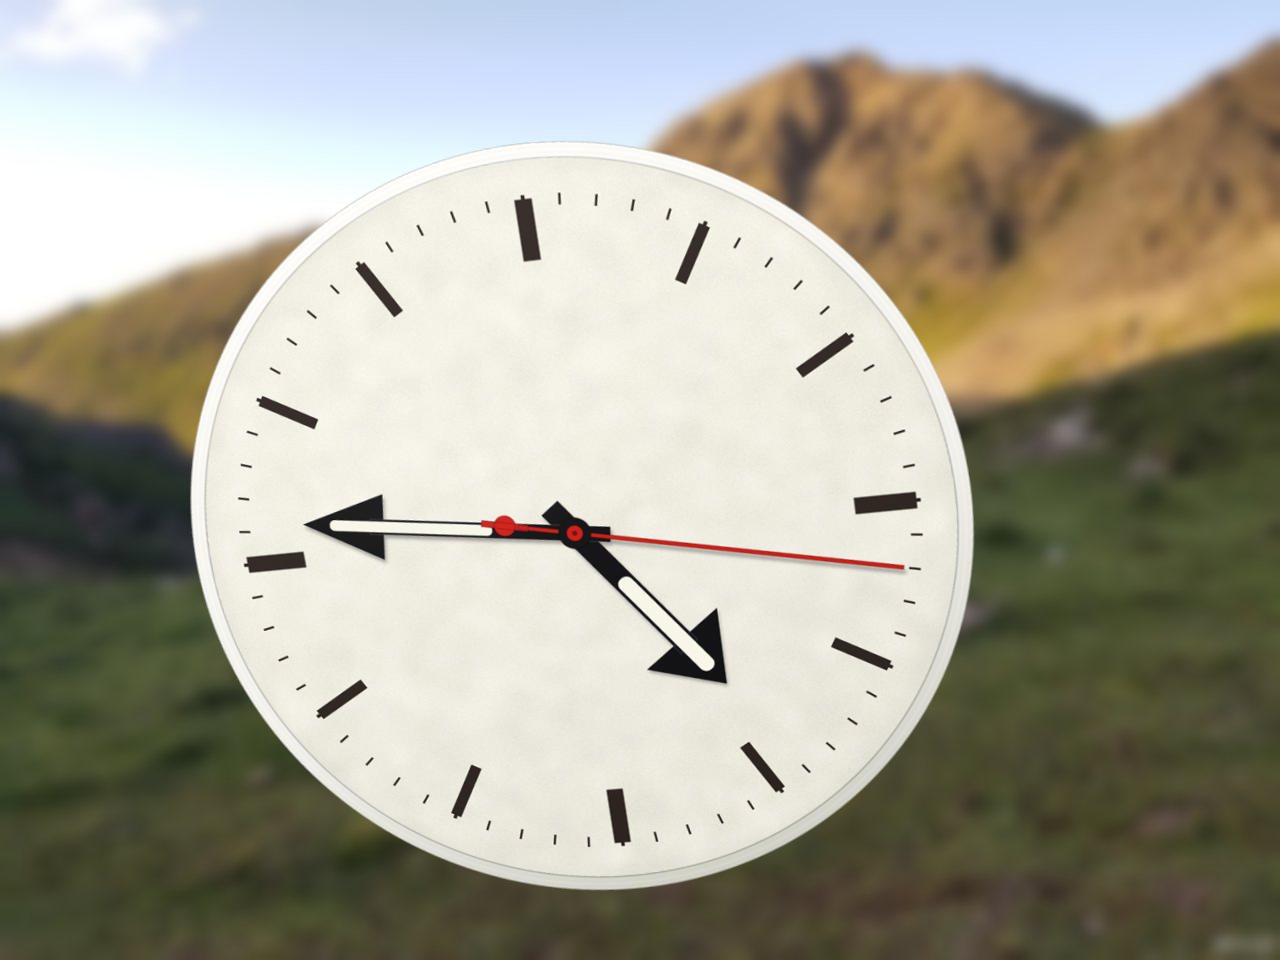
4:46:17
